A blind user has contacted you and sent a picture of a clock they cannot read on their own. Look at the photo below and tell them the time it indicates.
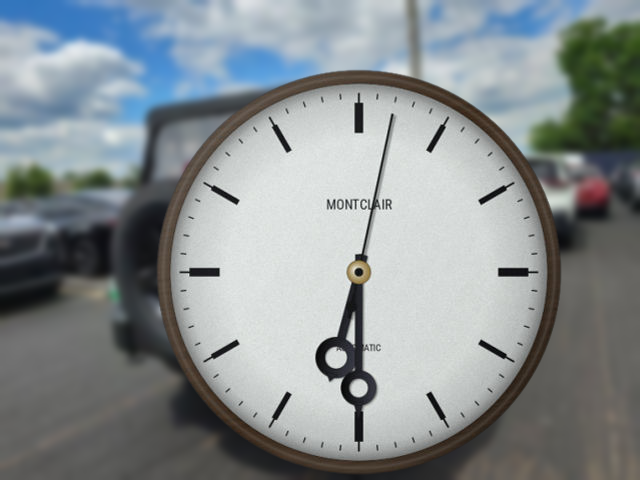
6:30:02
